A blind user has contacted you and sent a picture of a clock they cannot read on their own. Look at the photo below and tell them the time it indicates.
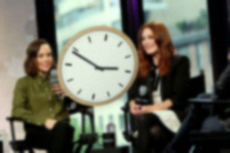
2:49
